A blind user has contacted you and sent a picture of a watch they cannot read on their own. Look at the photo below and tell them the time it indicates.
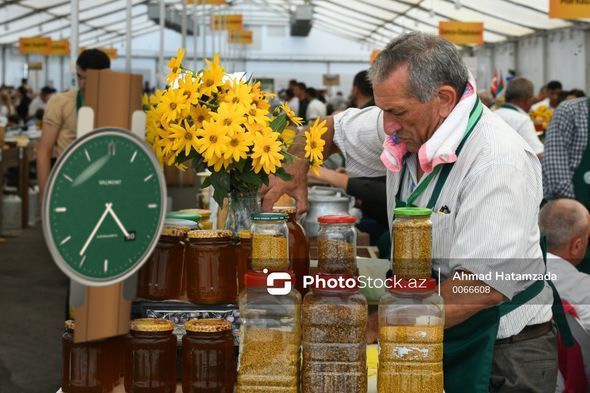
4:36
